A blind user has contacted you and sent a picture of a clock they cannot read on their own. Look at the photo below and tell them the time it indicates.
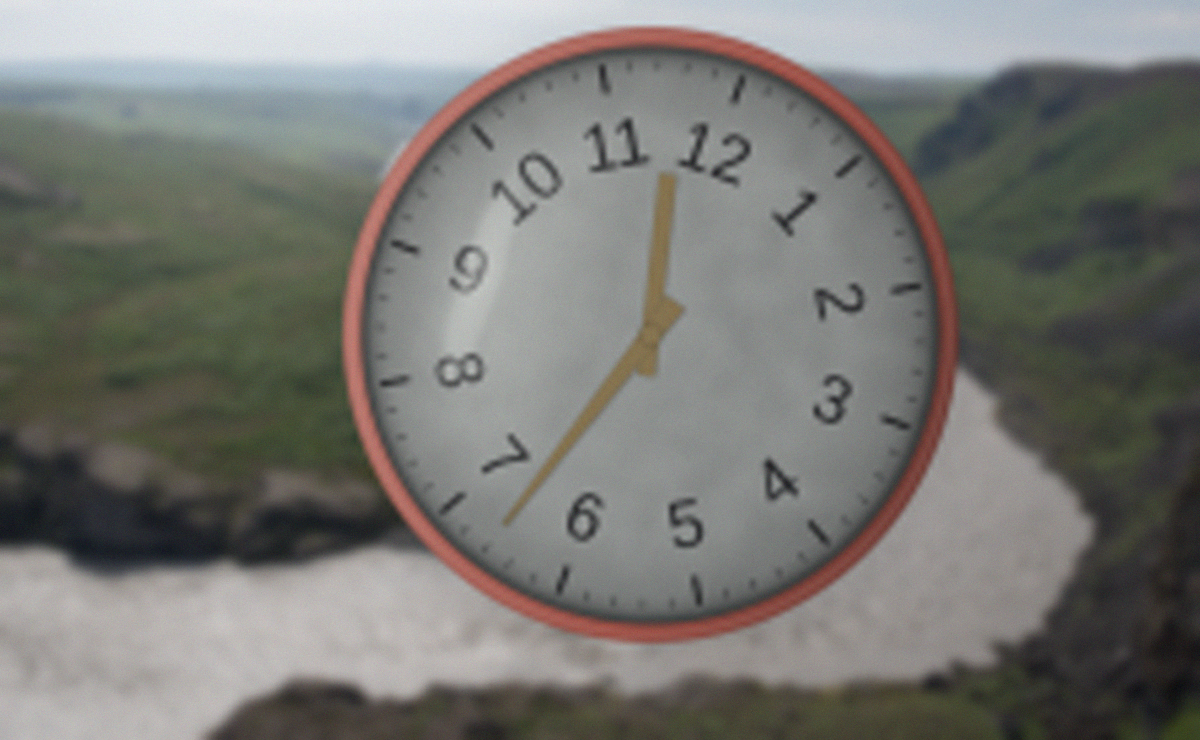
11:33
